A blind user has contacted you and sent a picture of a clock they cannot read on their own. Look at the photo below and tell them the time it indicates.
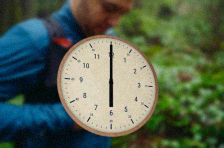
6:00
